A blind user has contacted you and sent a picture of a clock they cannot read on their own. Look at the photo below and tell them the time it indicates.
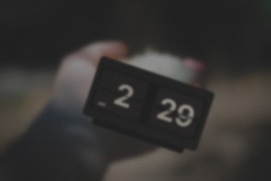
2:29
